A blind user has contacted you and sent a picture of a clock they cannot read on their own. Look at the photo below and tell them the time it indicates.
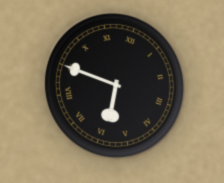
5:45
